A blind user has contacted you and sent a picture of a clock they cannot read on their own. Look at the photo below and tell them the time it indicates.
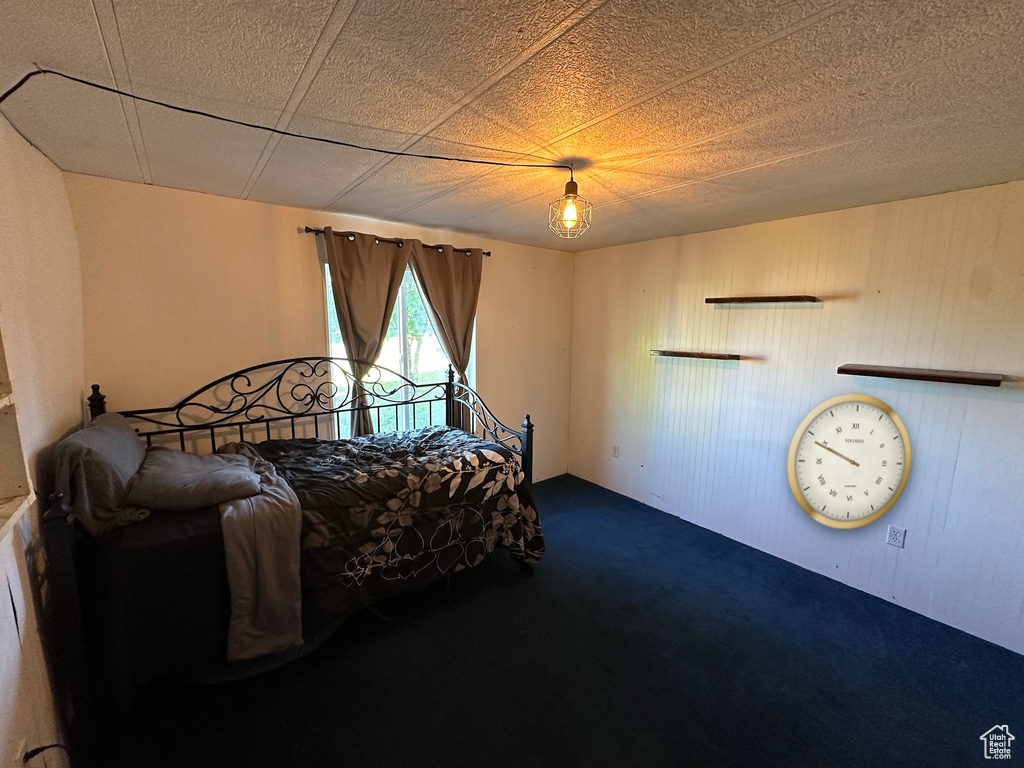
9:49
